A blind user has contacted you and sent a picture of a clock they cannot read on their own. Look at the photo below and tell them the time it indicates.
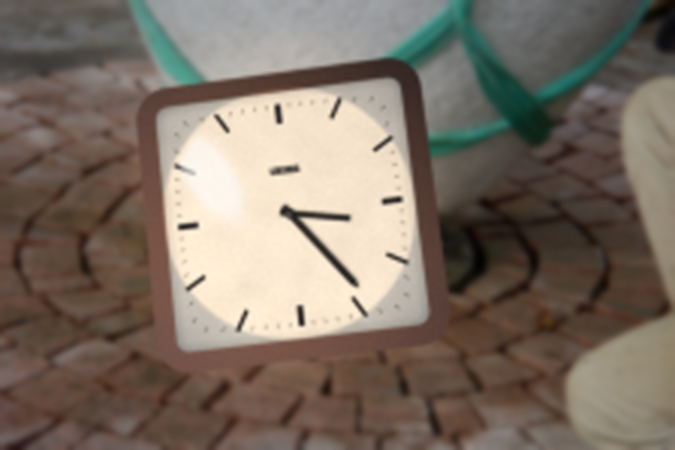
3:24
